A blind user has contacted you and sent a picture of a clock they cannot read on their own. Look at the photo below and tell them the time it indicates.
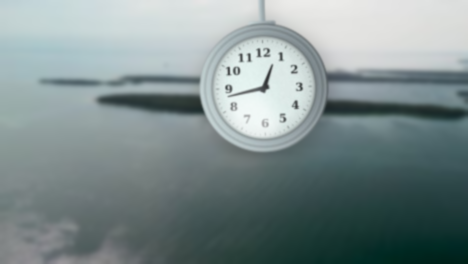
12:43
